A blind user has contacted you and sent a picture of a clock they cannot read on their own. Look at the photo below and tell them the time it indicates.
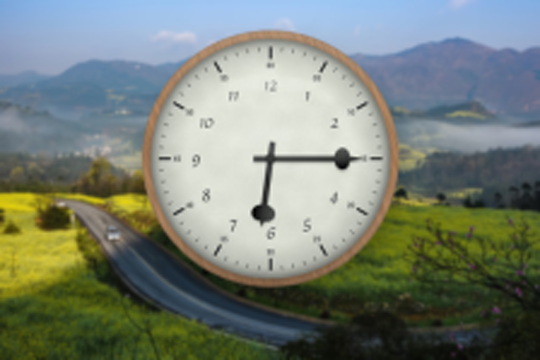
6:15
